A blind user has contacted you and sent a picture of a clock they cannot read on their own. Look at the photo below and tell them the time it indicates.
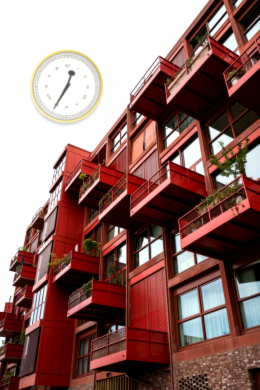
12:35
